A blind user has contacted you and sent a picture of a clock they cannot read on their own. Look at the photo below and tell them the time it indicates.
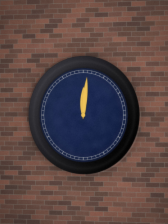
12:01
